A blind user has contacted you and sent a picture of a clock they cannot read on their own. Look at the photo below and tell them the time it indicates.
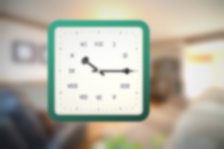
10:15
